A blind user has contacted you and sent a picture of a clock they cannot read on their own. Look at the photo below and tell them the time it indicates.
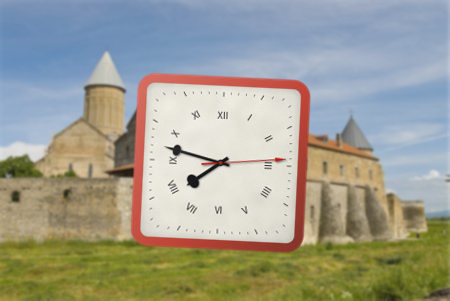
7:47:14
